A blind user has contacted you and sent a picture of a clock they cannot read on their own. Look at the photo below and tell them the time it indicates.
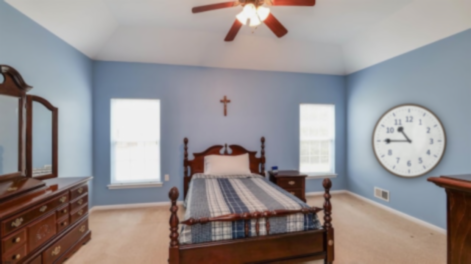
10:45
